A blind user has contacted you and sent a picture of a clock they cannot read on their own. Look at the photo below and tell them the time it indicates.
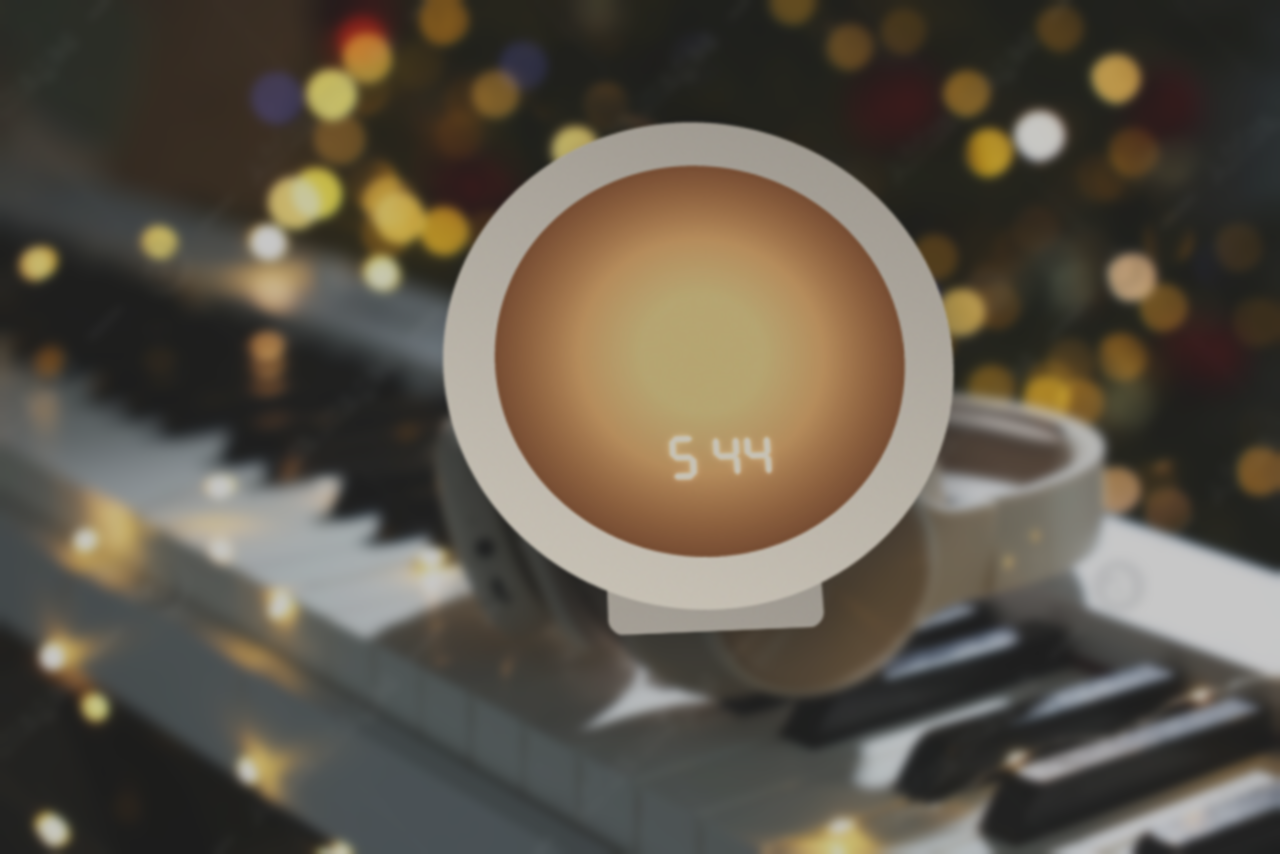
5:44
